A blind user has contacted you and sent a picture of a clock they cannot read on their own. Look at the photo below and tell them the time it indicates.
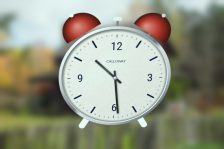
10:29
